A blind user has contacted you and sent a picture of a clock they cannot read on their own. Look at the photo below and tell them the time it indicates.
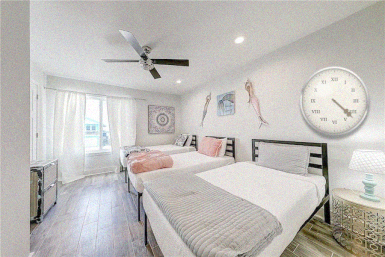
4:22
